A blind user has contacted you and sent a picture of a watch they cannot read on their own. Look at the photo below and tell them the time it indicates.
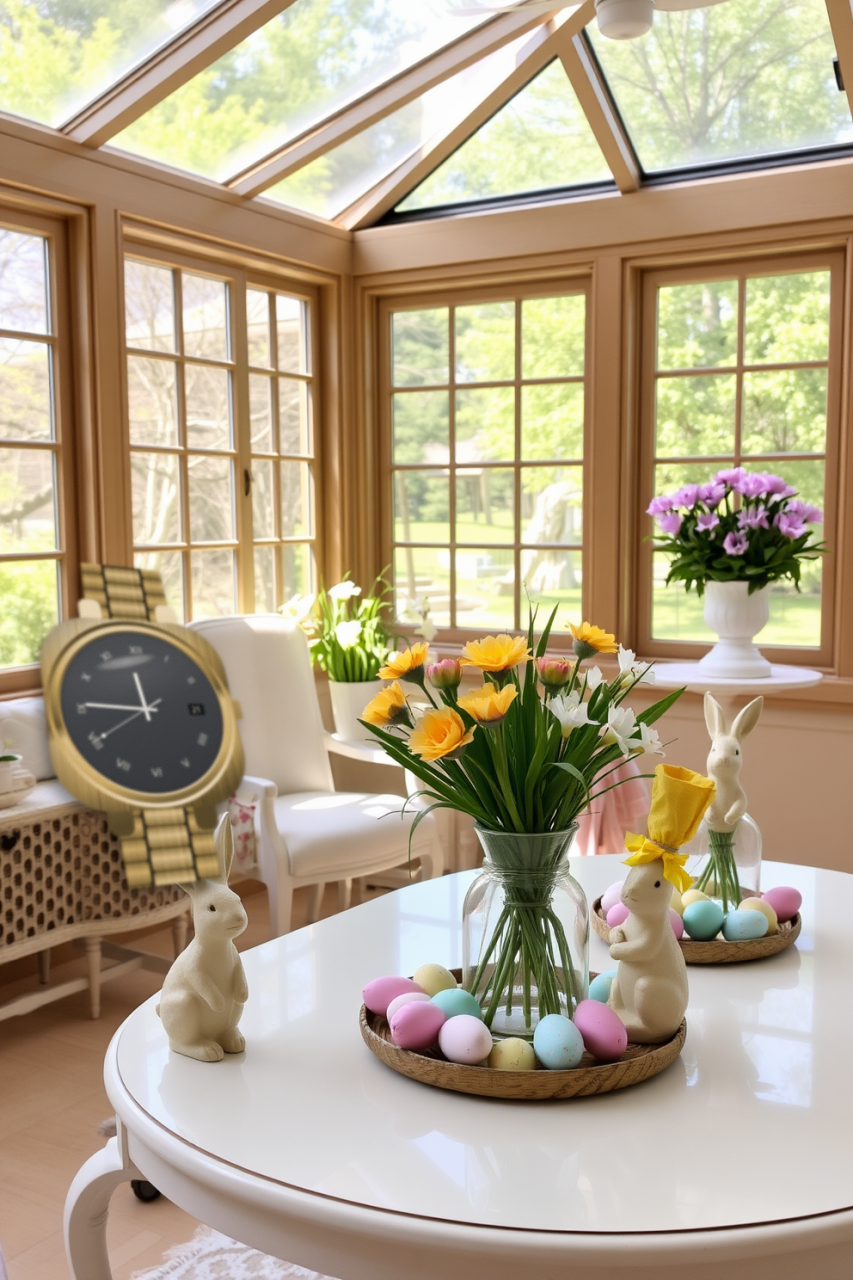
11:45:40
